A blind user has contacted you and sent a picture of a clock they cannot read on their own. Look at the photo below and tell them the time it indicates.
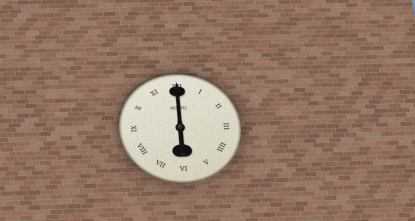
6:00
